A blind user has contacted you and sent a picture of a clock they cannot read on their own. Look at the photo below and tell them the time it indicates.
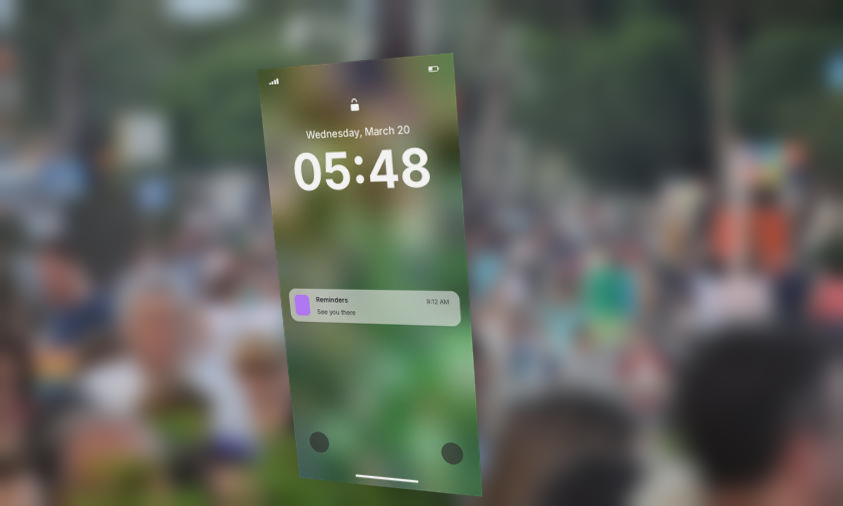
5:48
